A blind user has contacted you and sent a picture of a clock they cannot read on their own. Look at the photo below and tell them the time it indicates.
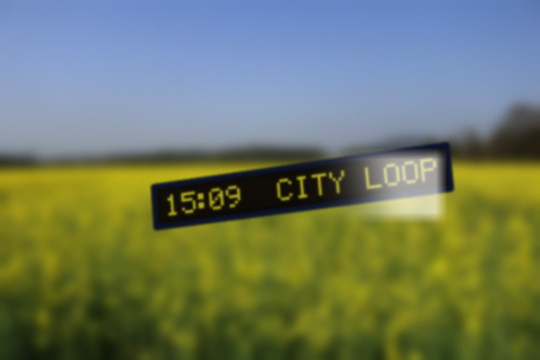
15:09
